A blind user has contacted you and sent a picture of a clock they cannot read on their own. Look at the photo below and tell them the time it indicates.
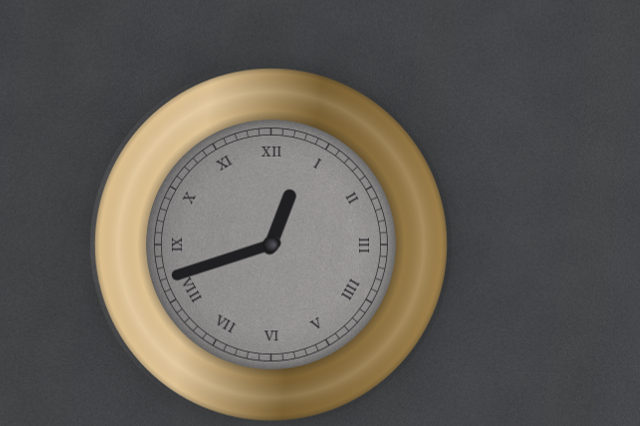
12:42
